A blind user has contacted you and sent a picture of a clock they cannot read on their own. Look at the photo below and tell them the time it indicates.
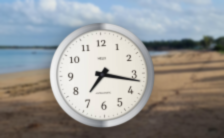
7:17
